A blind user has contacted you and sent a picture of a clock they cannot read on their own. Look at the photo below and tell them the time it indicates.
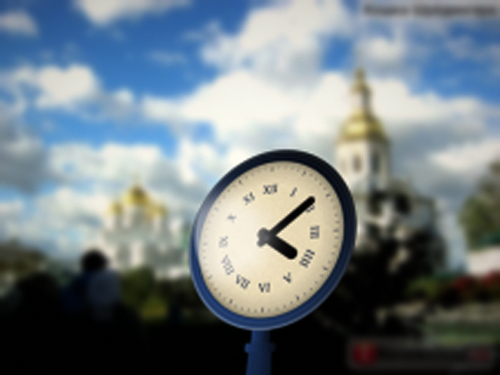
4:09
